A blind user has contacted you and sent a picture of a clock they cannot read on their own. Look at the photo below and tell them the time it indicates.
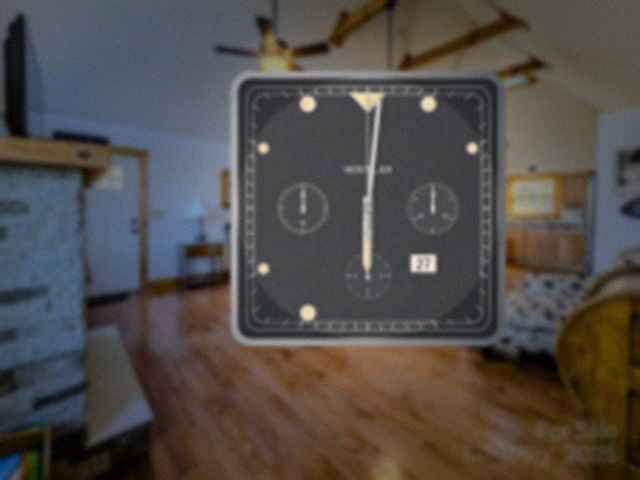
6:01
